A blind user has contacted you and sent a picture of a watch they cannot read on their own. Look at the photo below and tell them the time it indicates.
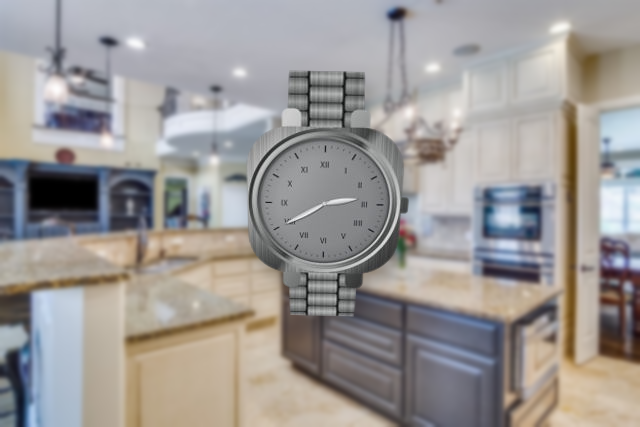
2:40
